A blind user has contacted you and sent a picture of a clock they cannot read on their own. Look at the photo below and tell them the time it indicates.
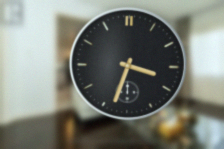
3:33
